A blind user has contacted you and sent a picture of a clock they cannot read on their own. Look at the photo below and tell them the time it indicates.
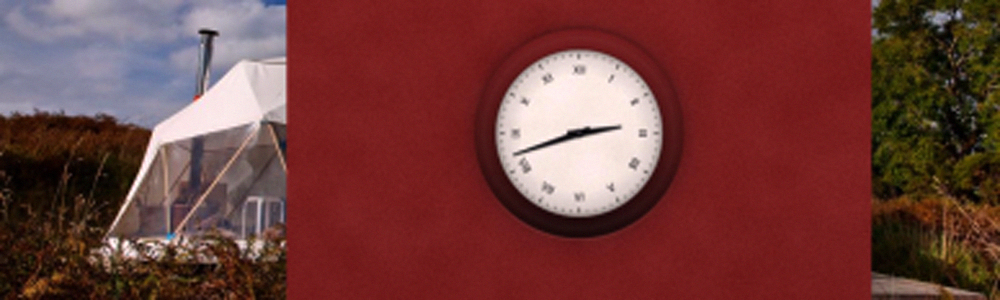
2:42
